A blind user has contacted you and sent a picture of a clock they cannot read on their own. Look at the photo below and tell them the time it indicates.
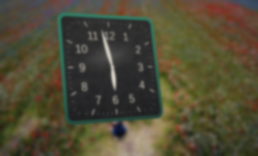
5:58
